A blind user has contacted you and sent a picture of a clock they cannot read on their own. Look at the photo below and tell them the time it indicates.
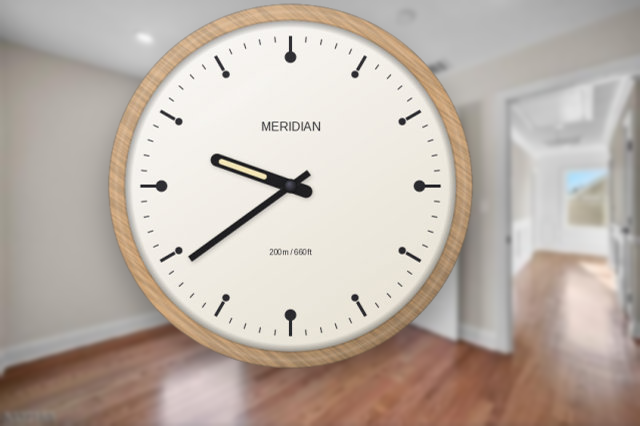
9:39
